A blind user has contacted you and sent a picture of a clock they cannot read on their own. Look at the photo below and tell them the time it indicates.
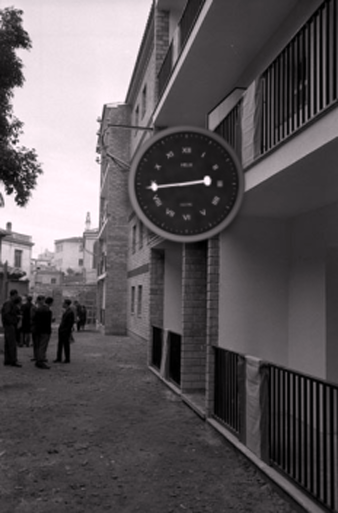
2:44
